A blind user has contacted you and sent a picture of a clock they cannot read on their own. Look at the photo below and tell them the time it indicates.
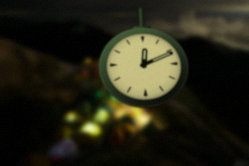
12:11
